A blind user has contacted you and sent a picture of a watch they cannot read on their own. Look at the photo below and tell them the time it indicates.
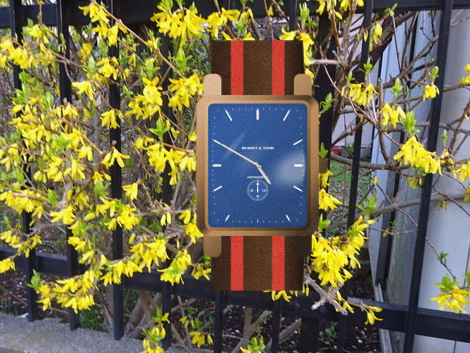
4:50
